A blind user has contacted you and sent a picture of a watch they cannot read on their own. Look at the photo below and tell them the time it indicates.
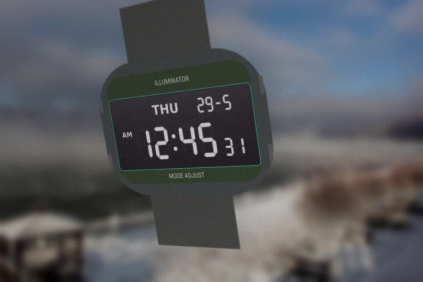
12:45:31
